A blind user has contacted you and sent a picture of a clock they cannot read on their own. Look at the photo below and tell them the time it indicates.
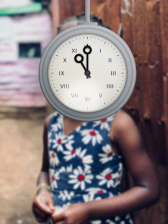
11:00
